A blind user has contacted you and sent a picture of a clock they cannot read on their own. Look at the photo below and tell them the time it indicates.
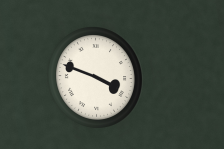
3:48
